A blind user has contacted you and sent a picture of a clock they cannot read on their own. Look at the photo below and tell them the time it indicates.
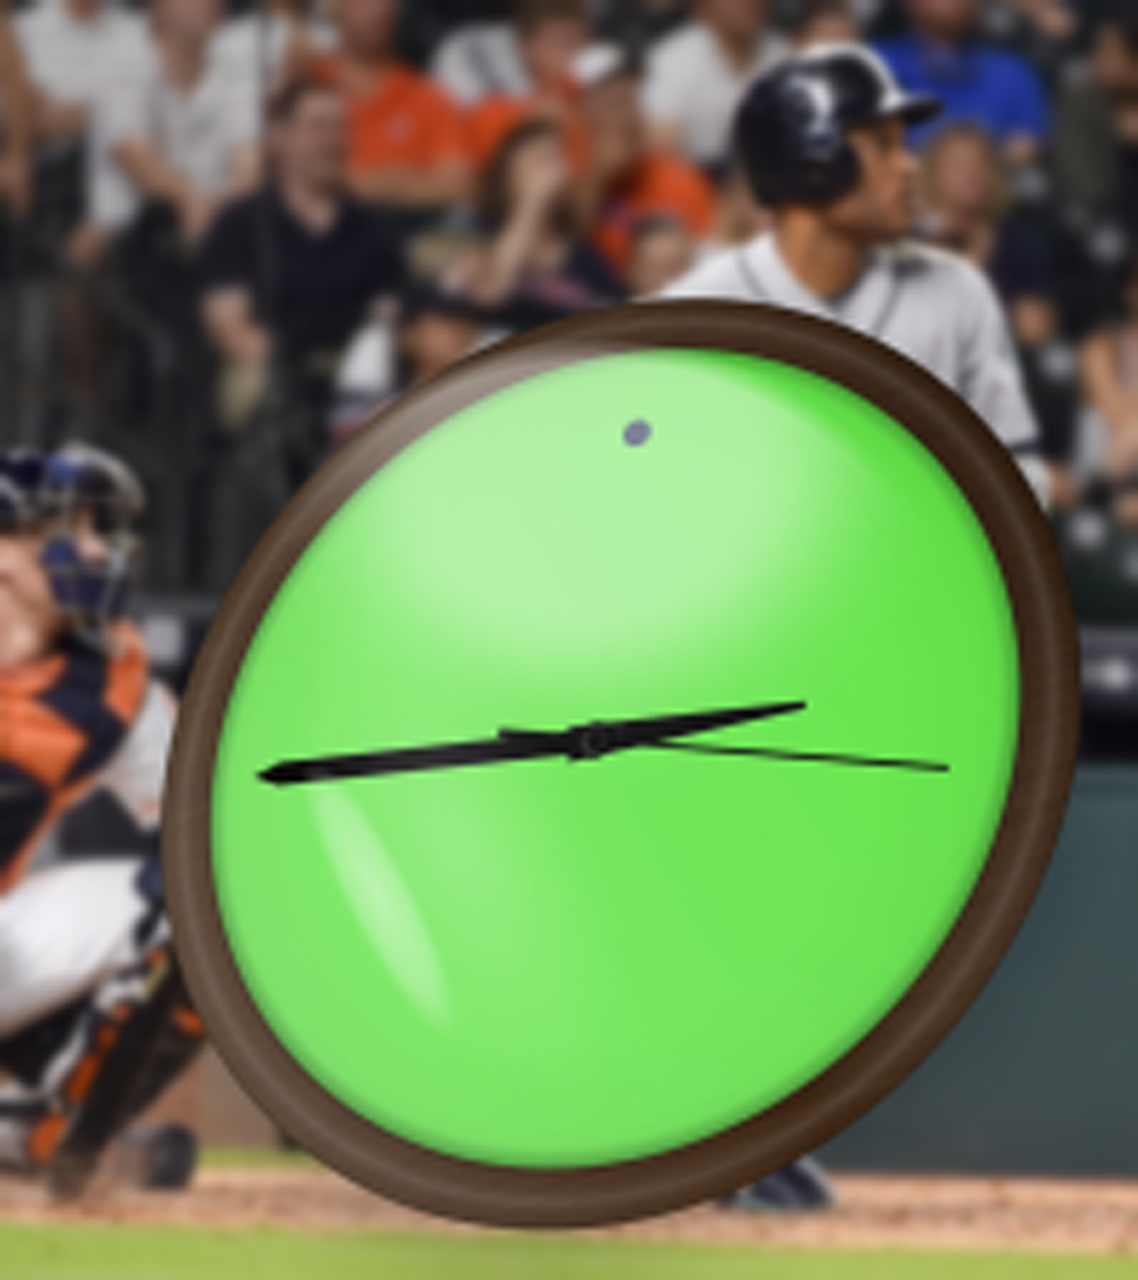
2:44:16
